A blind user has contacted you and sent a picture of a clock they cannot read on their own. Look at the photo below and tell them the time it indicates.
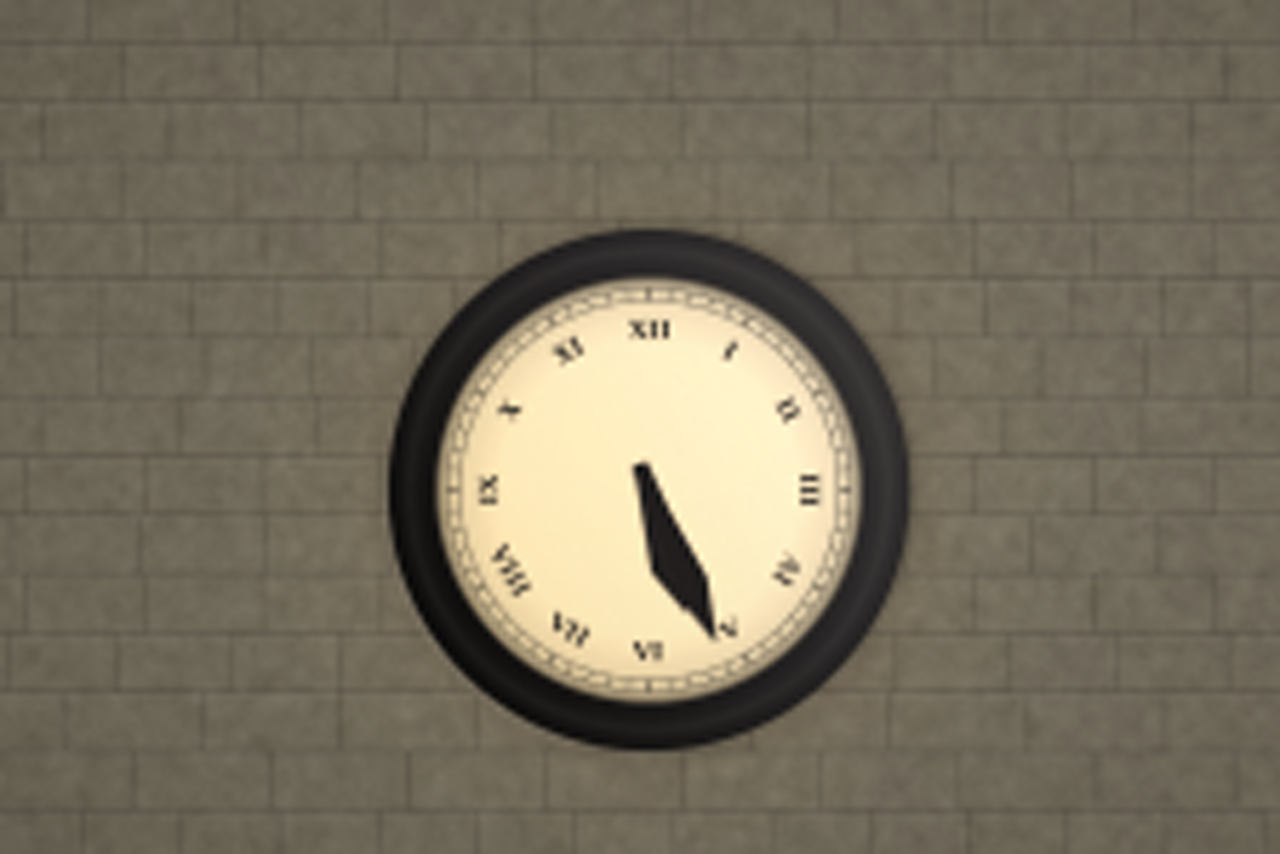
5:26
